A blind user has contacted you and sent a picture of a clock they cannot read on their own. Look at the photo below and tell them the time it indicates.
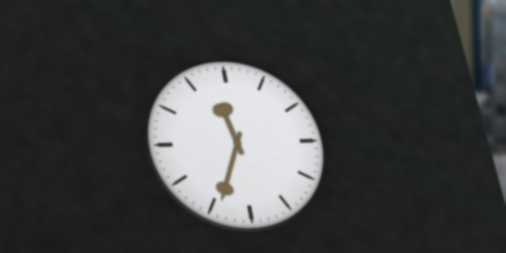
11:34
